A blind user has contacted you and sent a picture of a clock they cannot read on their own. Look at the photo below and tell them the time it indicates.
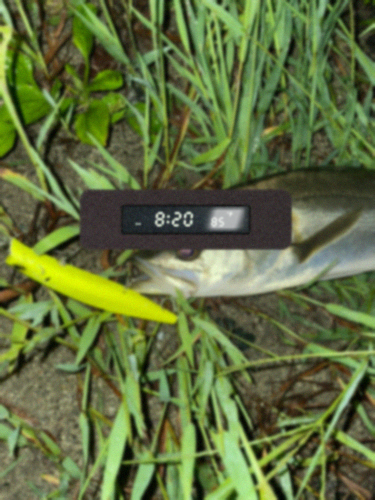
8:20
